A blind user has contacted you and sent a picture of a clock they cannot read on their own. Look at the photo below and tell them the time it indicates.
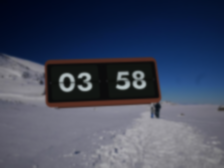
3:58
